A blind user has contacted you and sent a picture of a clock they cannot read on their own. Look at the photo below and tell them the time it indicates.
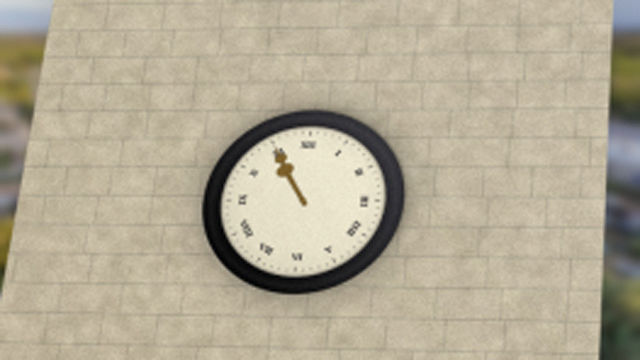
10:55
